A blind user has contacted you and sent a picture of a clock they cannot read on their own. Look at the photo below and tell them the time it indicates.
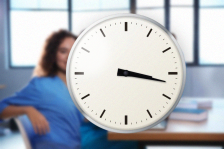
3:17
